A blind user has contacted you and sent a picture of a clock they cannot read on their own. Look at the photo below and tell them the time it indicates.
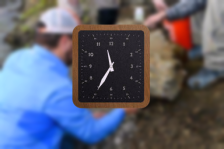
11:35
